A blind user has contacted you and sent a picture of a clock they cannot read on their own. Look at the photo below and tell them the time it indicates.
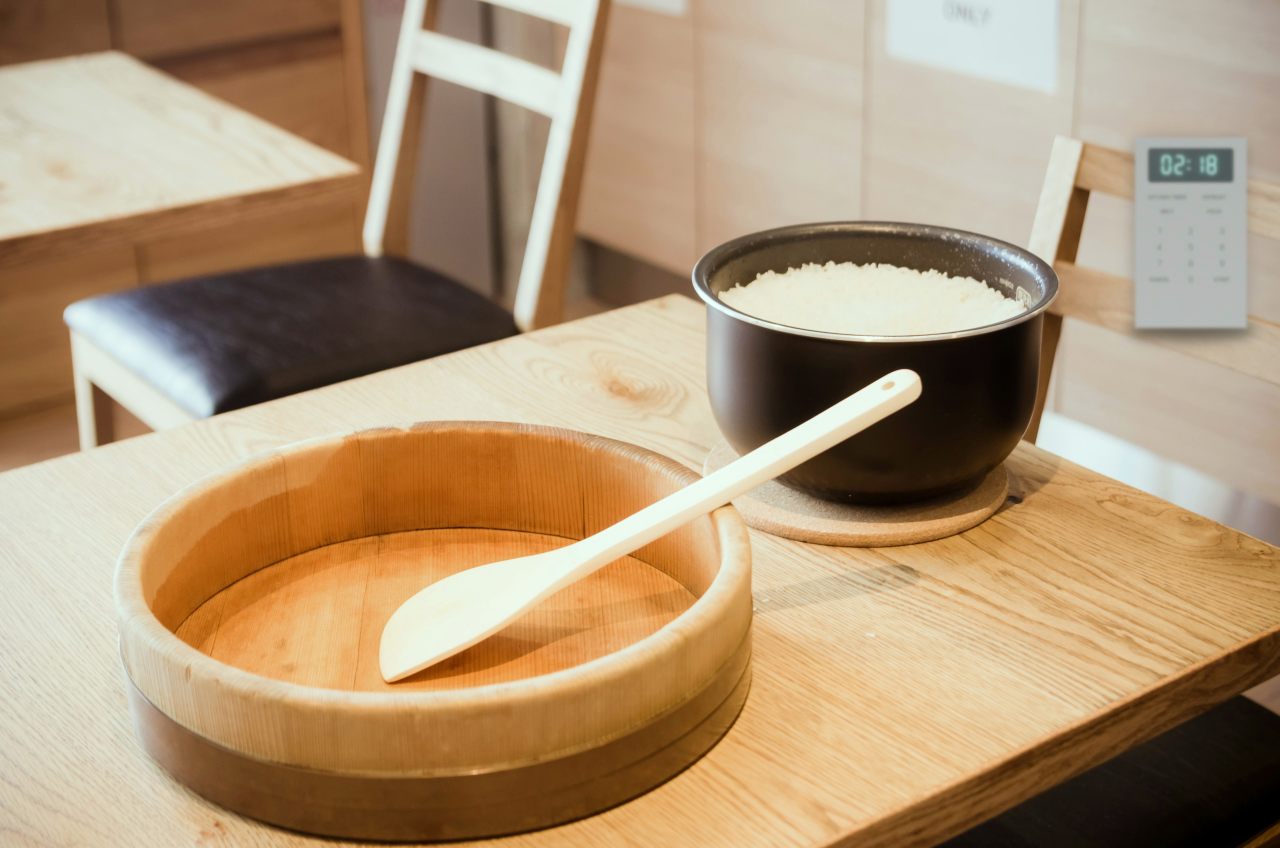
2:18
